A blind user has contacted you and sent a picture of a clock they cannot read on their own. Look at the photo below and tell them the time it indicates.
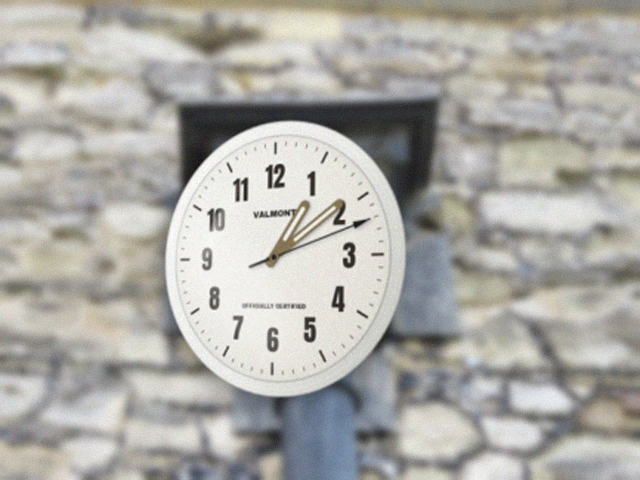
1:09:12
